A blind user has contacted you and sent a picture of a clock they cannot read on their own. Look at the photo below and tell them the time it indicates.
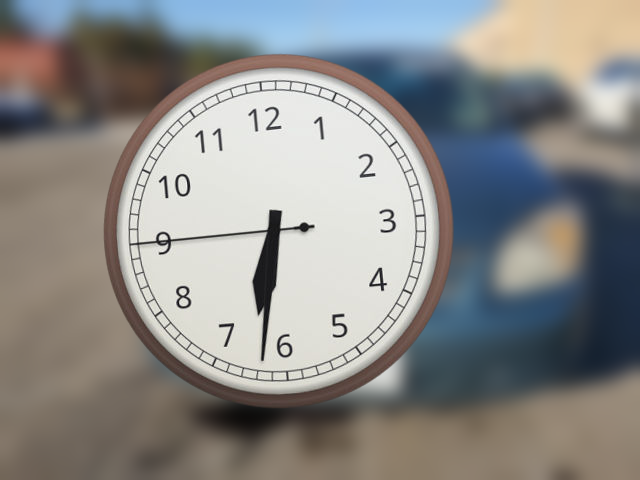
6:31:45
